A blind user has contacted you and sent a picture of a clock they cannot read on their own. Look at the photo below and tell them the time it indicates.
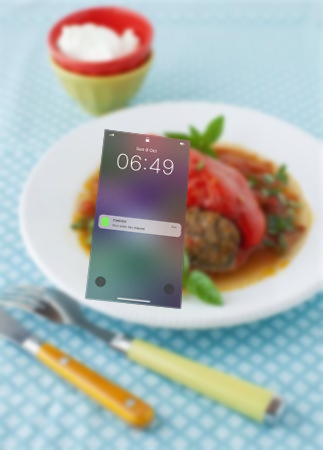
6:49
